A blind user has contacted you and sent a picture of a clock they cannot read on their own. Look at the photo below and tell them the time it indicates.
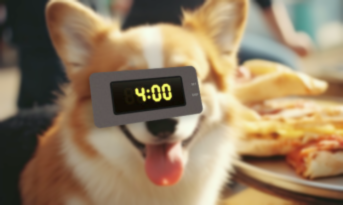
4:00
